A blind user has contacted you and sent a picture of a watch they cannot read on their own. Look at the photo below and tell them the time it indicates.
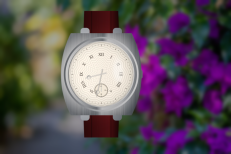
8:32
